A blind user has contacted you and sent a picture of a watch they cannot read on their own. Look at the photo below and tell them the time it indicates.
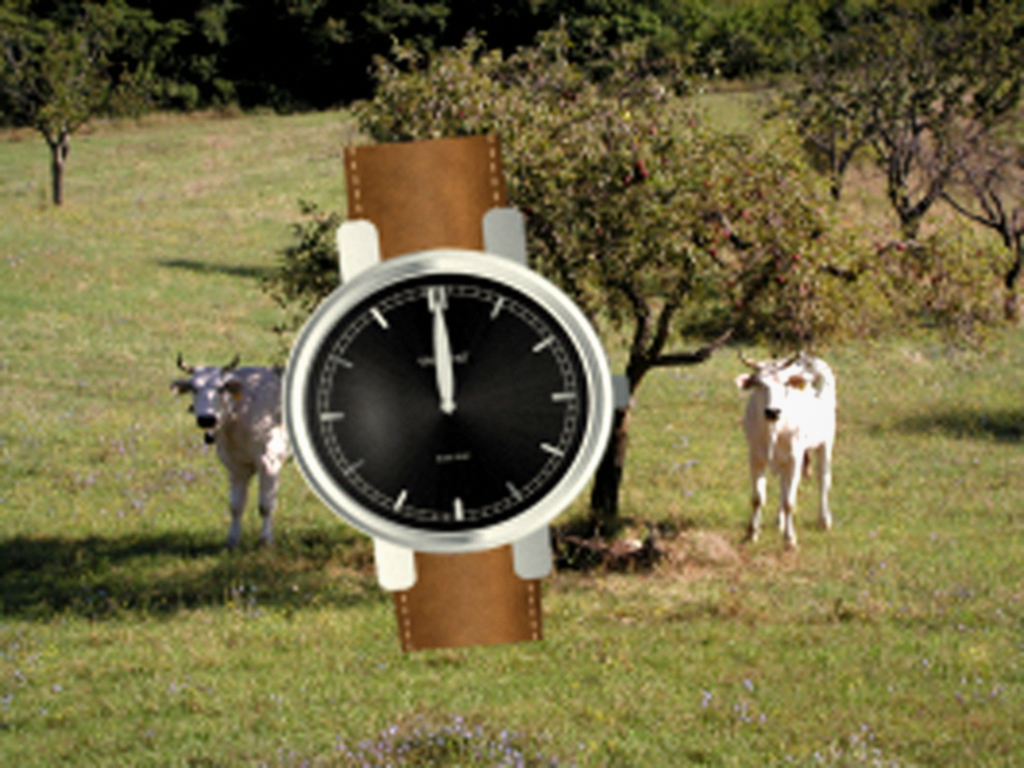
12:00
